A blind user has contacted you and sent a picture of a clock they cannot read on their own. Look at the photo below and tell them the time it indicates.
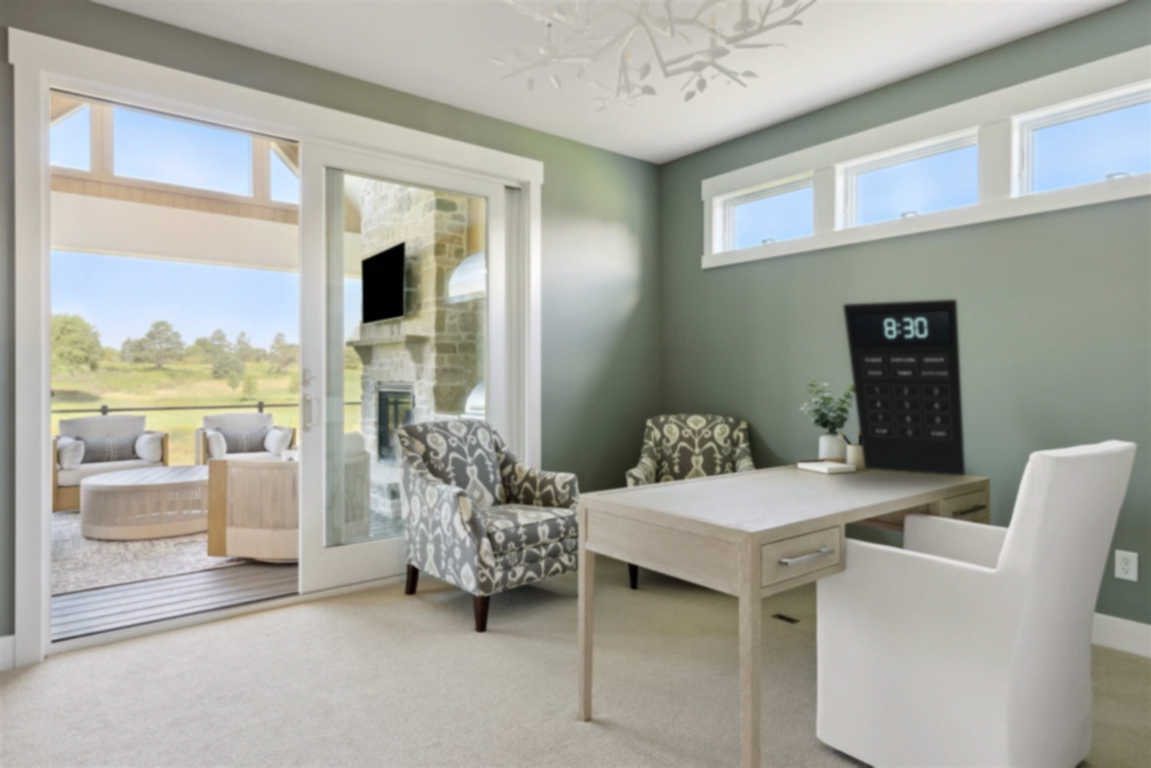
8:30
